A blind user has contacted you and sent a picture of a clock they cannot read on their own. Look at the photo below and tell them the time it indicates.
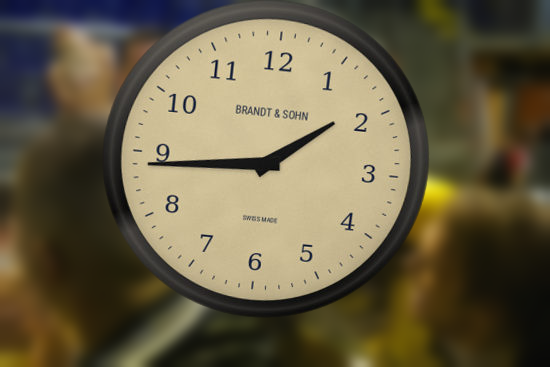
1:44
